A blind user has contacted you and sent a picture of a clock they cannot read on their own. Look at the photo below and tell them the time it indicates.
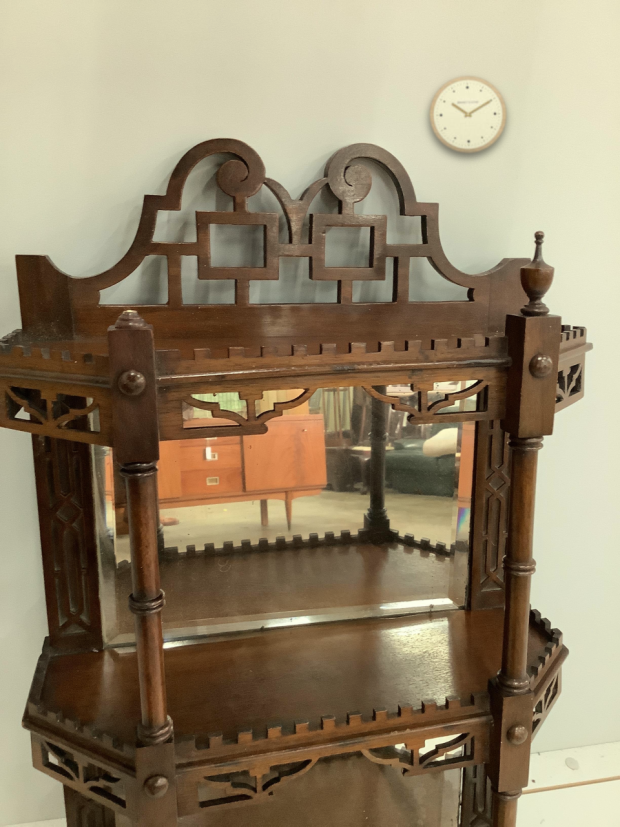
10:10
